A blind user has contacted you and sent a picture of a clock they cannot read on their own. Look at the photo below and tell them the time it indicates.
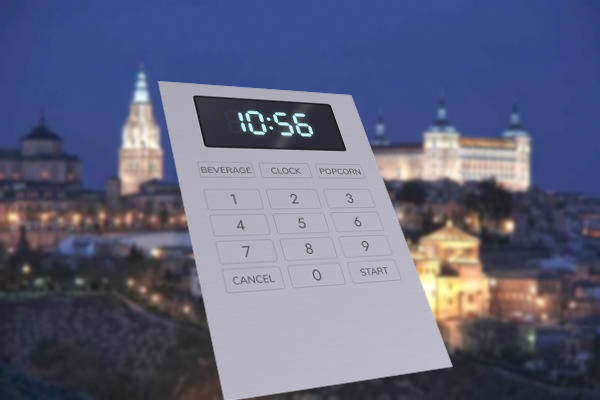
10:56
